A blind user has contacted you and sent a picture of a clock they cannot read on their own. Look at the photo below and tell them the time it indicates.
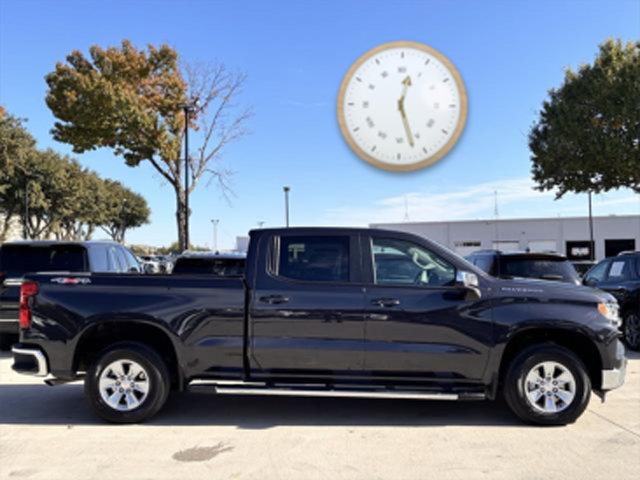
12:27
